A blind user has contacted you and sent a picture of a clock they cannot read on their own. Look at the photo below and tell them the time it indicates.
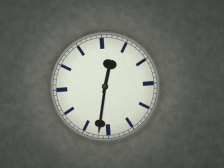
12:32
